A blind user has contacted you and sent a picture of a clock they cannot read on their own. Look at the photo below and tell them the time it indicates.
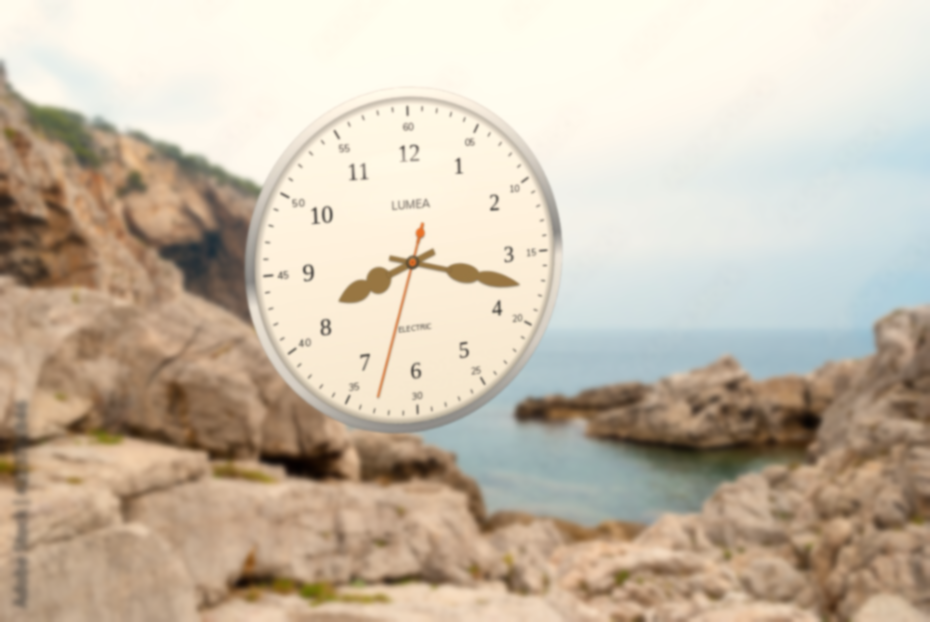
8:17:33
